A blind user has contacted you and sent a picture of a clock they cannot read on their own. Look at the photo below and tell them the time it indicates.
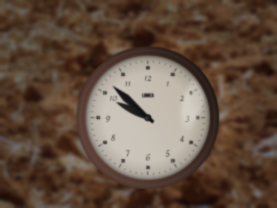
9:52
